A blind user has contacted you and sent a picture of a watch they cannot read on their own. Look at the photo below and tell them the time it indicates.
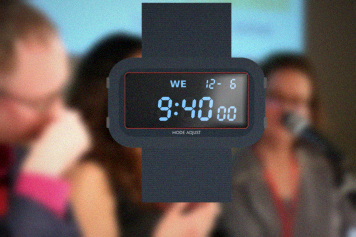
9:40:00
